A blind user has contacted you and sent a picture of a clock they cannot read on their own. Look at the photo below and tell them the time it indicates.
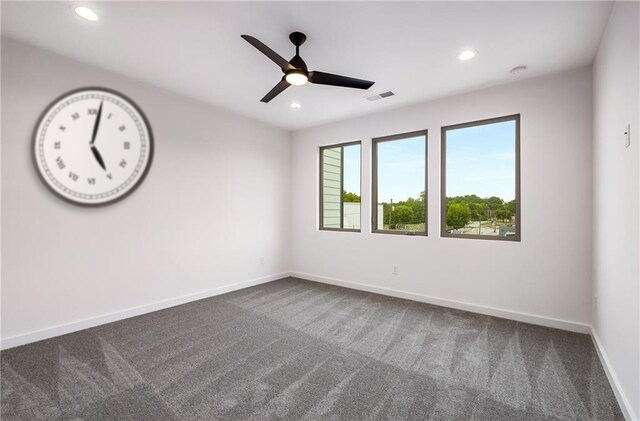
5:02
